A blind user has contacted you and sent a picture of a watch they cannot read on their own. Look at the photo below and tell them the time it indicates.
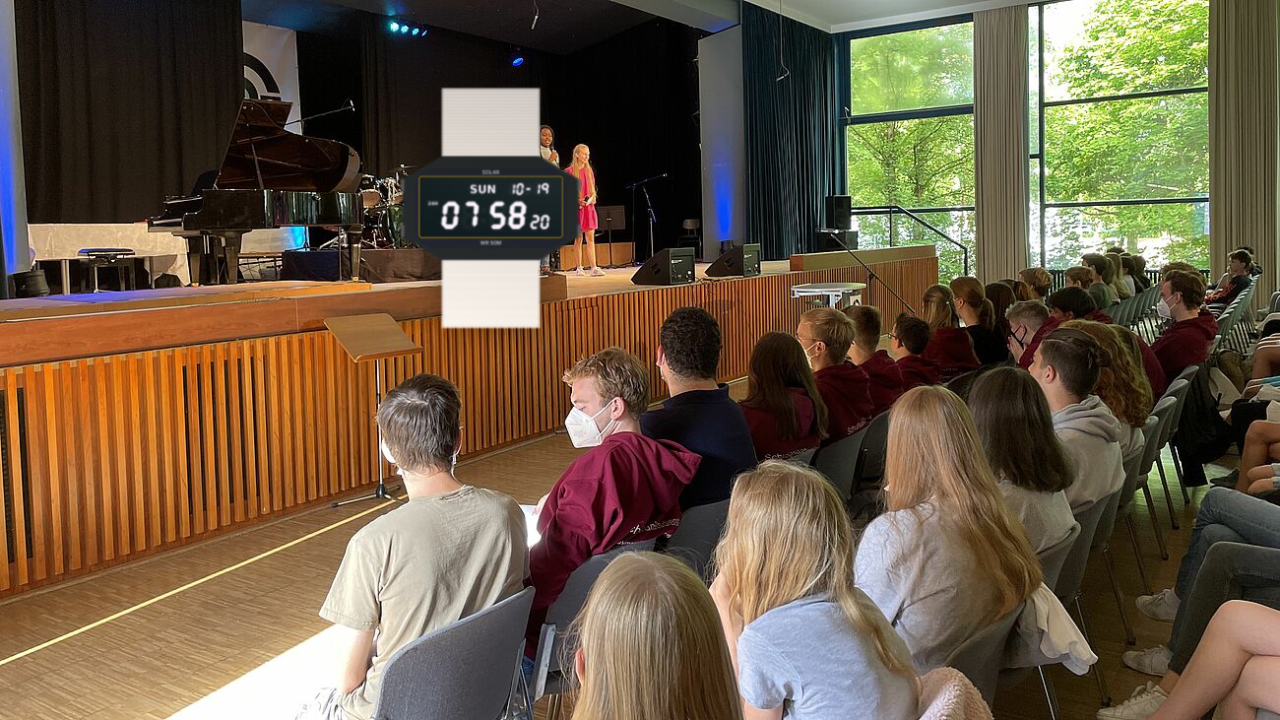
7:58:20
